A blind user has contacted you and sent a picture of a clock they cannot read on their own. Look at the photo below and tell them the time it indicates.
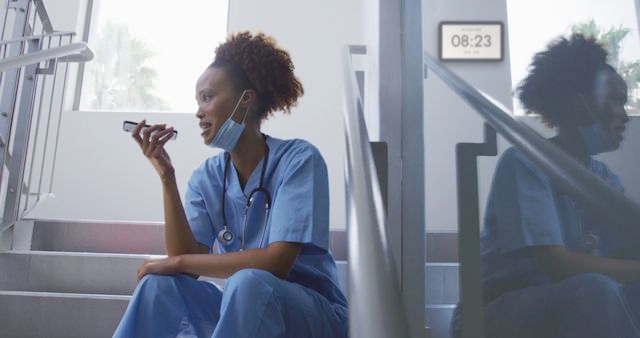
8:23
